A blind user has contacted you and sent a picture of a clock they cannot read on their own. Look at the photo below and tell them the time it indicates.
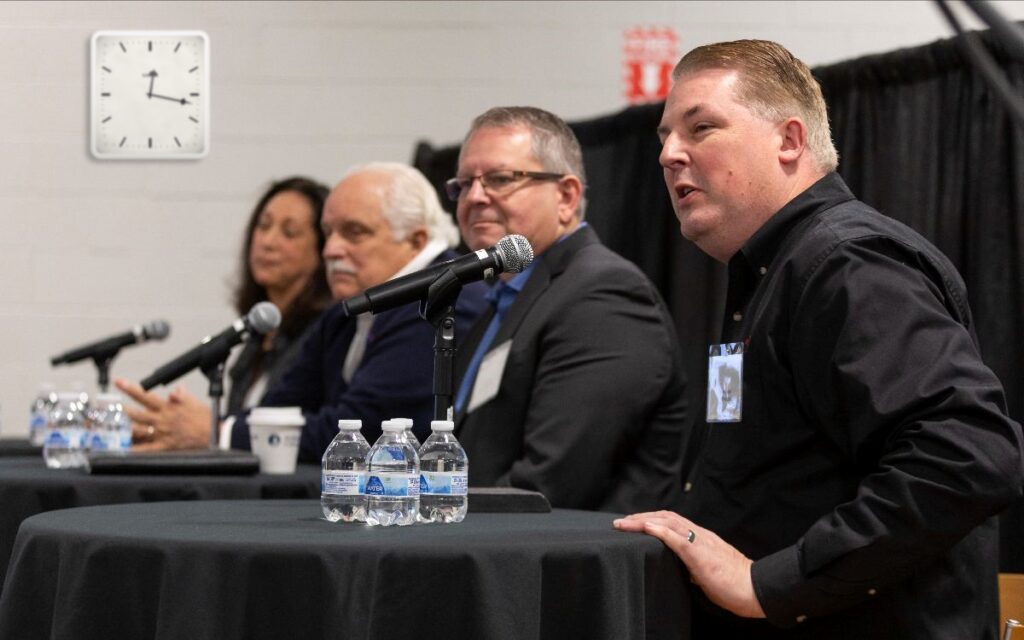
12:17
